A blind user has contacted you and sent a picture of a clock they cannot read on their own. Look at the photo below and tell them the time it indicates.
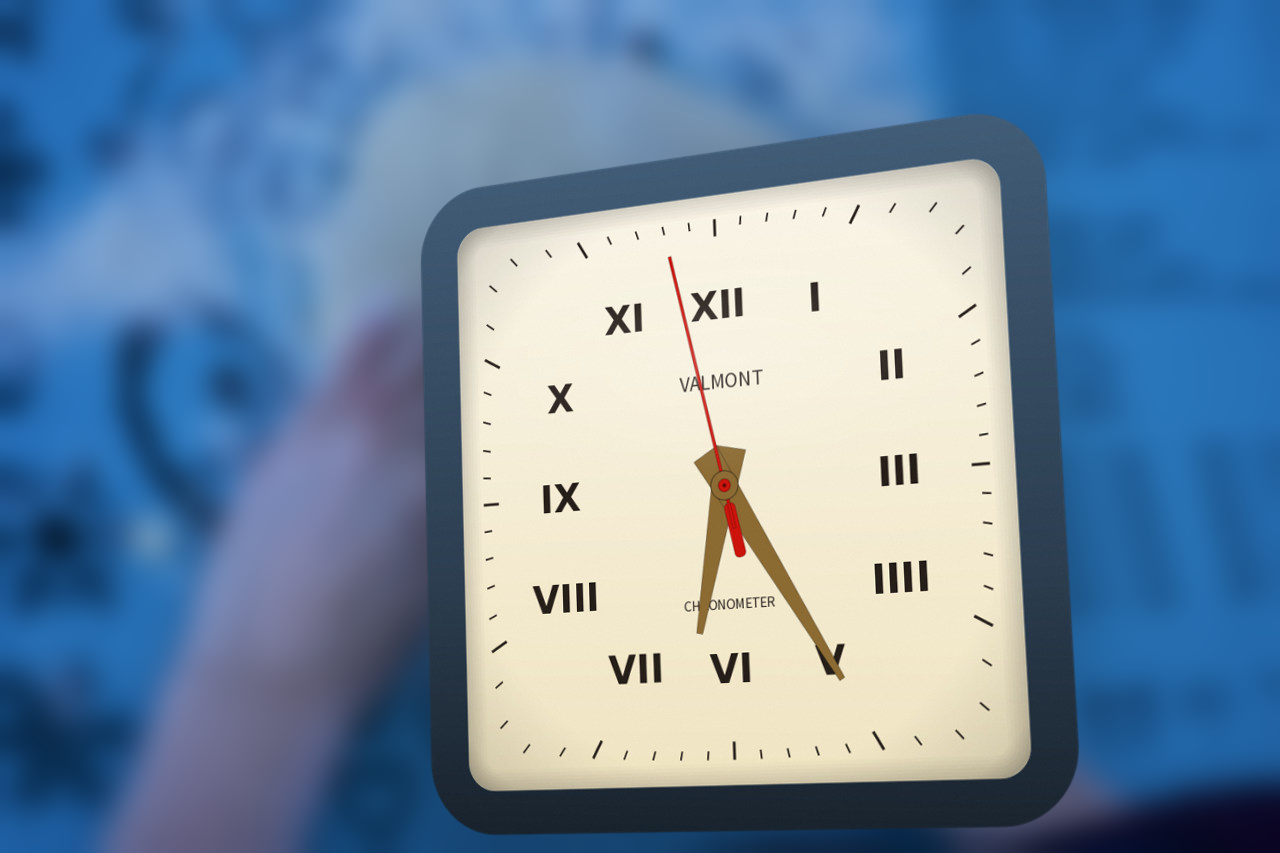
6:24:58
